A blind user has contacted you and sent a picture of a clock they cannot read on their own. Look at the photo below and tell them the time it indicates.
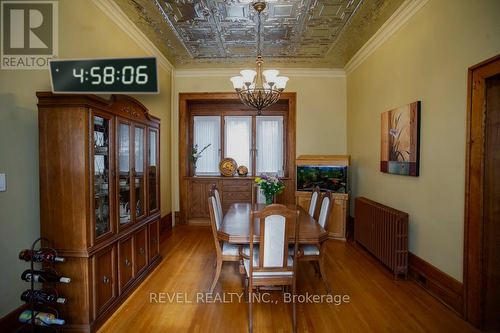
4:58:06
